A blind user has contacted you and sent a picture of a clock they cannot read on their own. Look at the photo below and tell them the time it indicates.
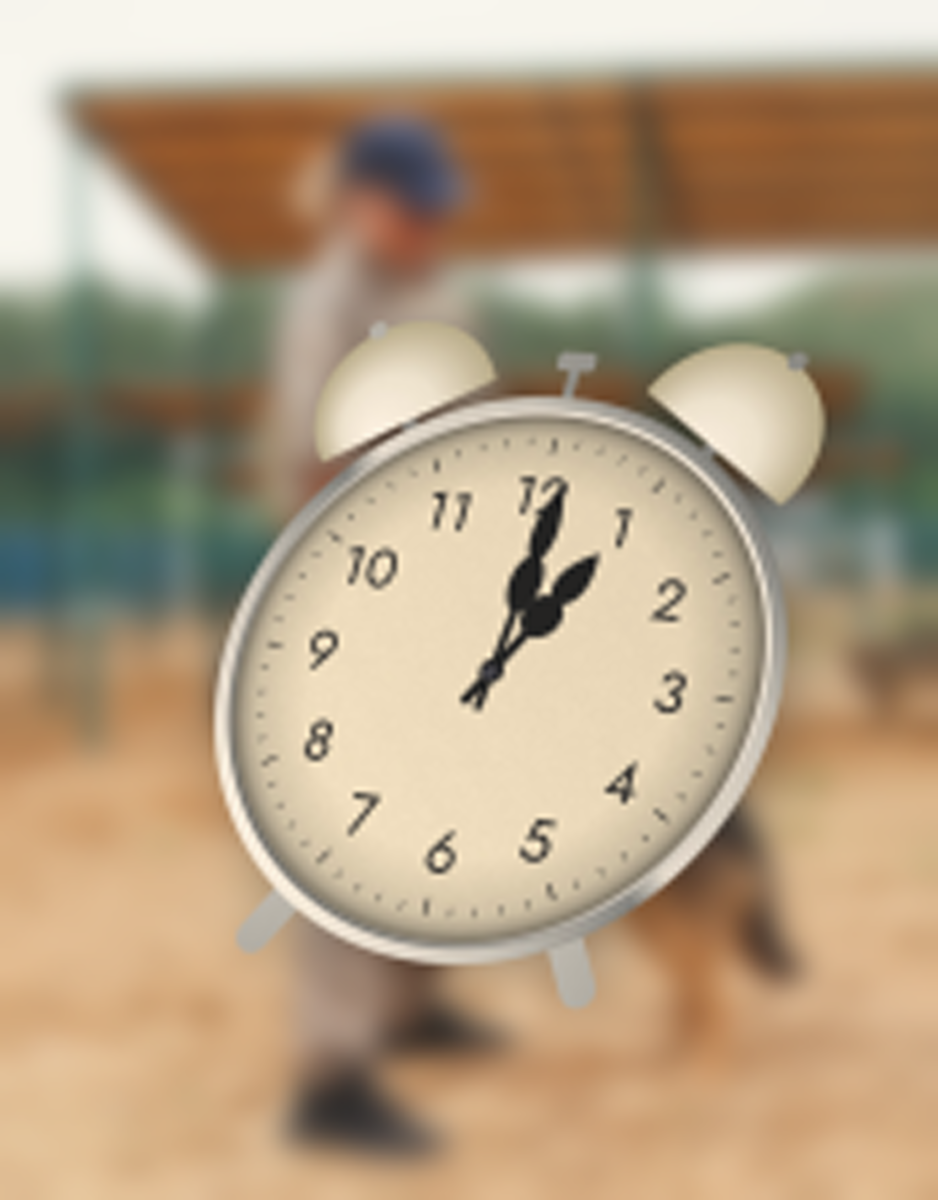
1:01
